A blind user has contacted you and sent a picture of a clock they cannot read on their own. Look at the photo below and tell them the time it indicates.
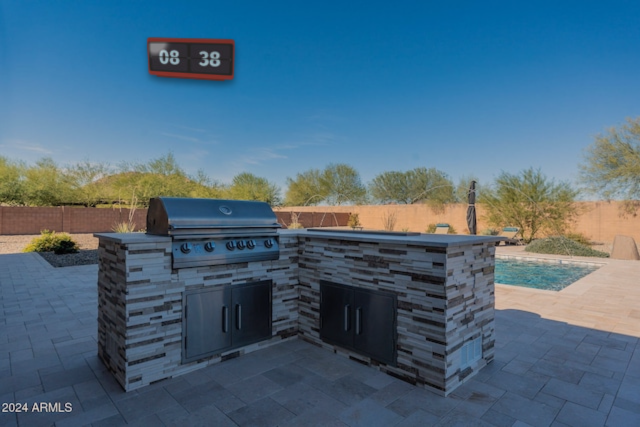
8:38
